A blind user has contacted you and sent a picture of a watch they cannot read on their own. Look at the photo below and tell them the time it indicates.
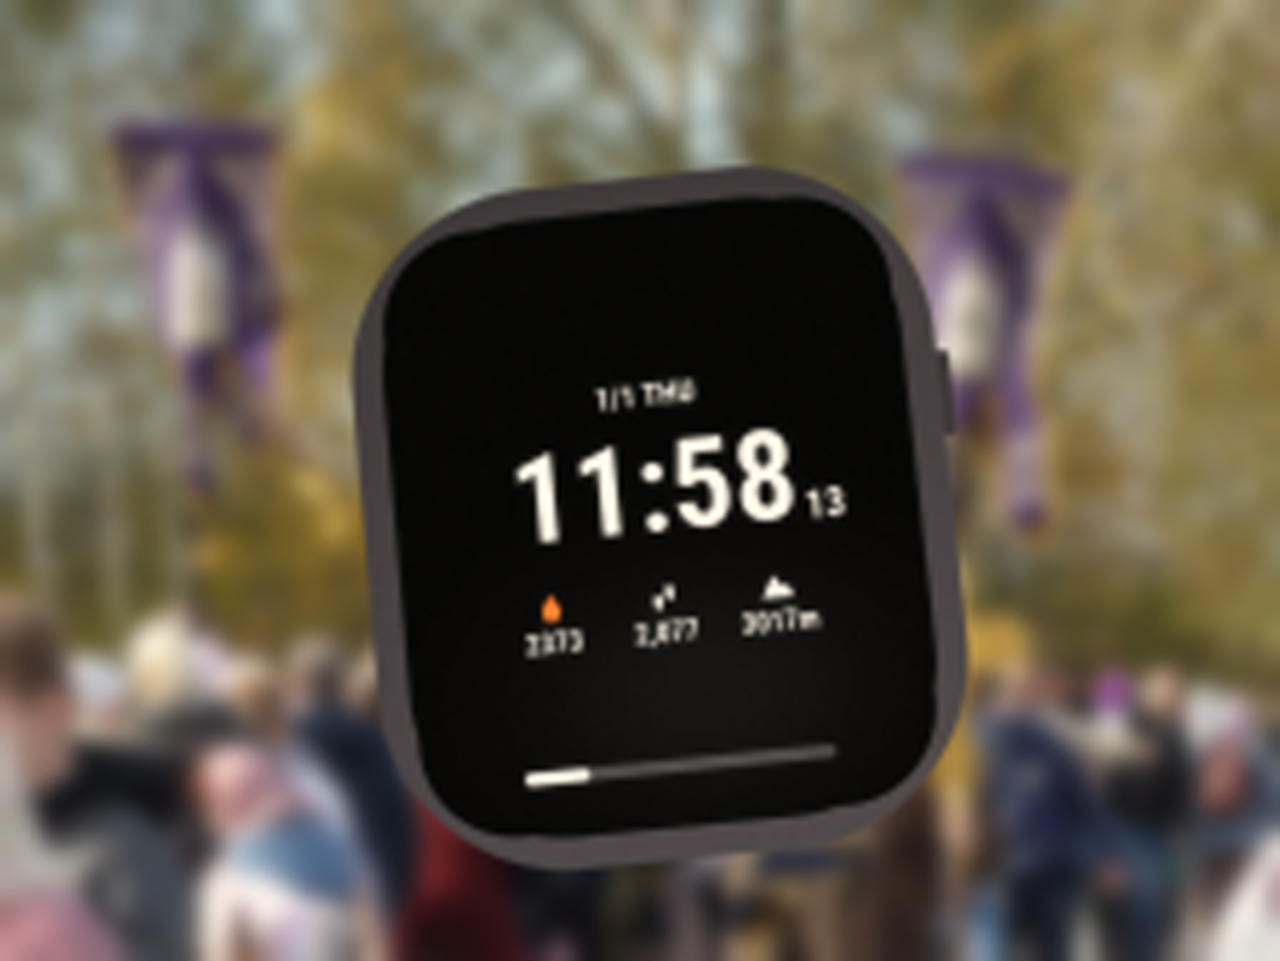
11:58
